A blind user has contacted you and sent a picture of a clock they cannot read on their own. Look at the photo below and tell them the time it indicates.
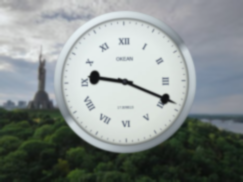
9:19
